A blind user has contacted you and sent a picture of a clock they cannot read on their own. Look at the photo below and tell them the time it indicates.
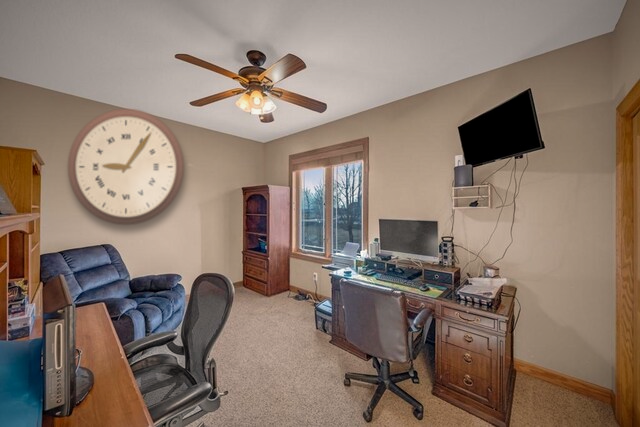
9:06
